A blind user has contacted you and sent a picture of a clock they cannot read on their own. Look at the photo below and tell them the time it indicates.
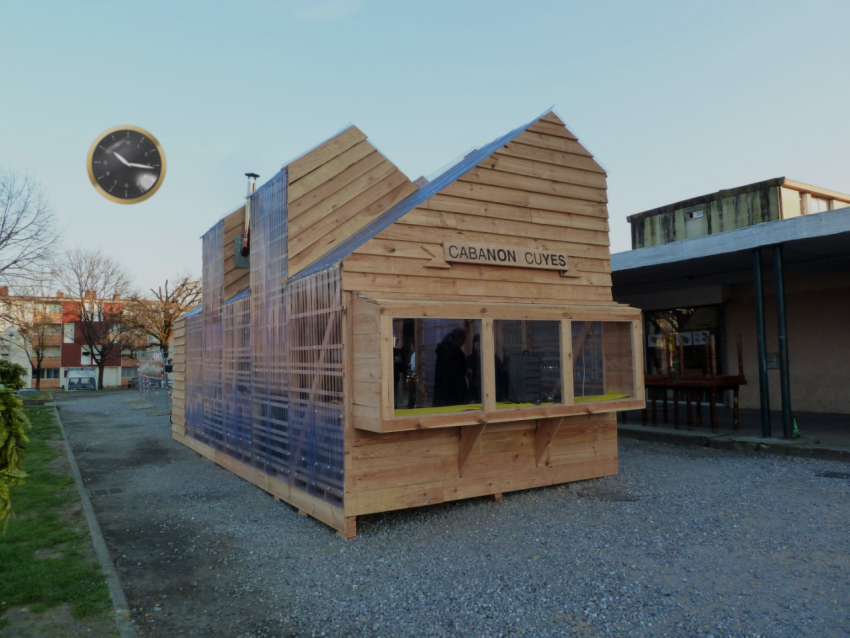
10:16
